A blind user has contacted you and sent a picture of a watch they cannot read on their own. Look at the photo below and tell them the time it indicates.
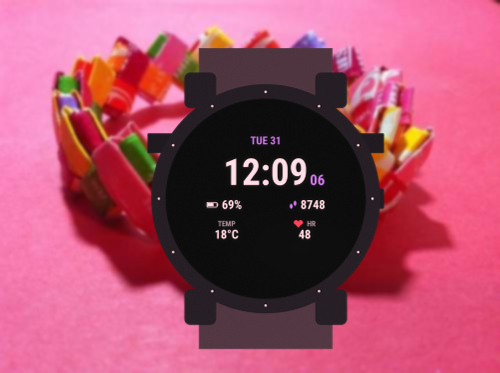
12:09:06
